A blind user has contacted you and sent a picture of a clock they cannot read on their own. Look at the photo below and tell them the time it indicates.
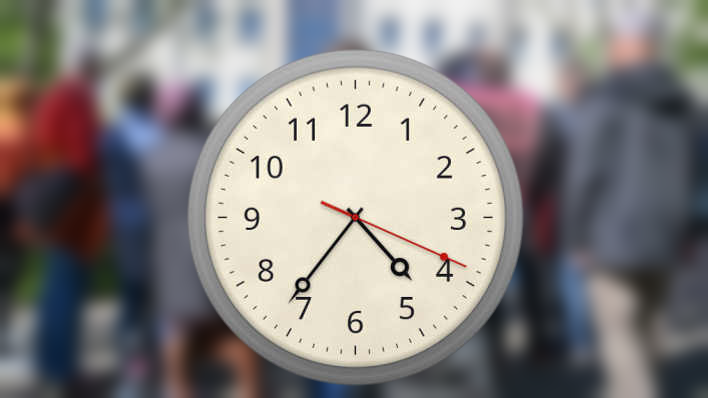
4:36:19
